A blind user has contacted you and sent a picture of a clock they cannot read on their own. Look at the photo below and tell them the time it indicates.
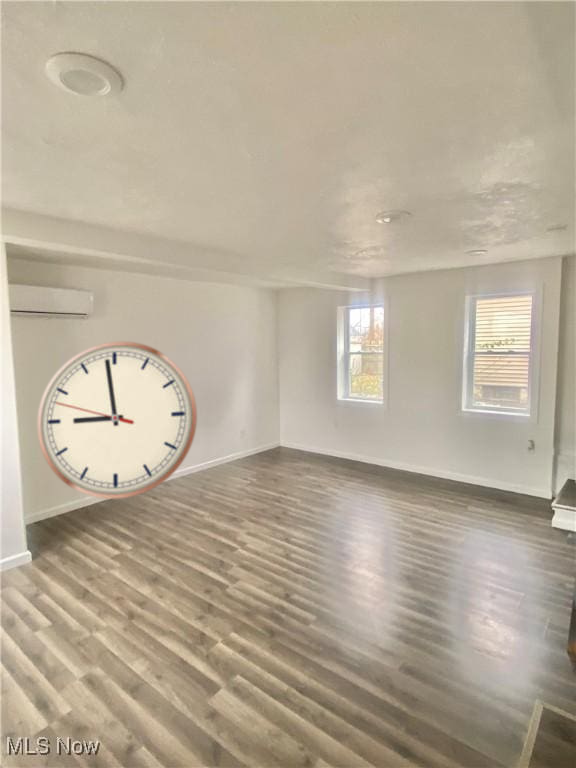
8:58:48
